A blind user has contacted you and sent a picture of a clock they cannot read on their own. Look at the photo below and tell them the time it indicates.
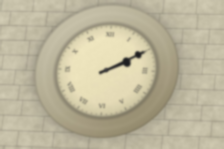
2:10
